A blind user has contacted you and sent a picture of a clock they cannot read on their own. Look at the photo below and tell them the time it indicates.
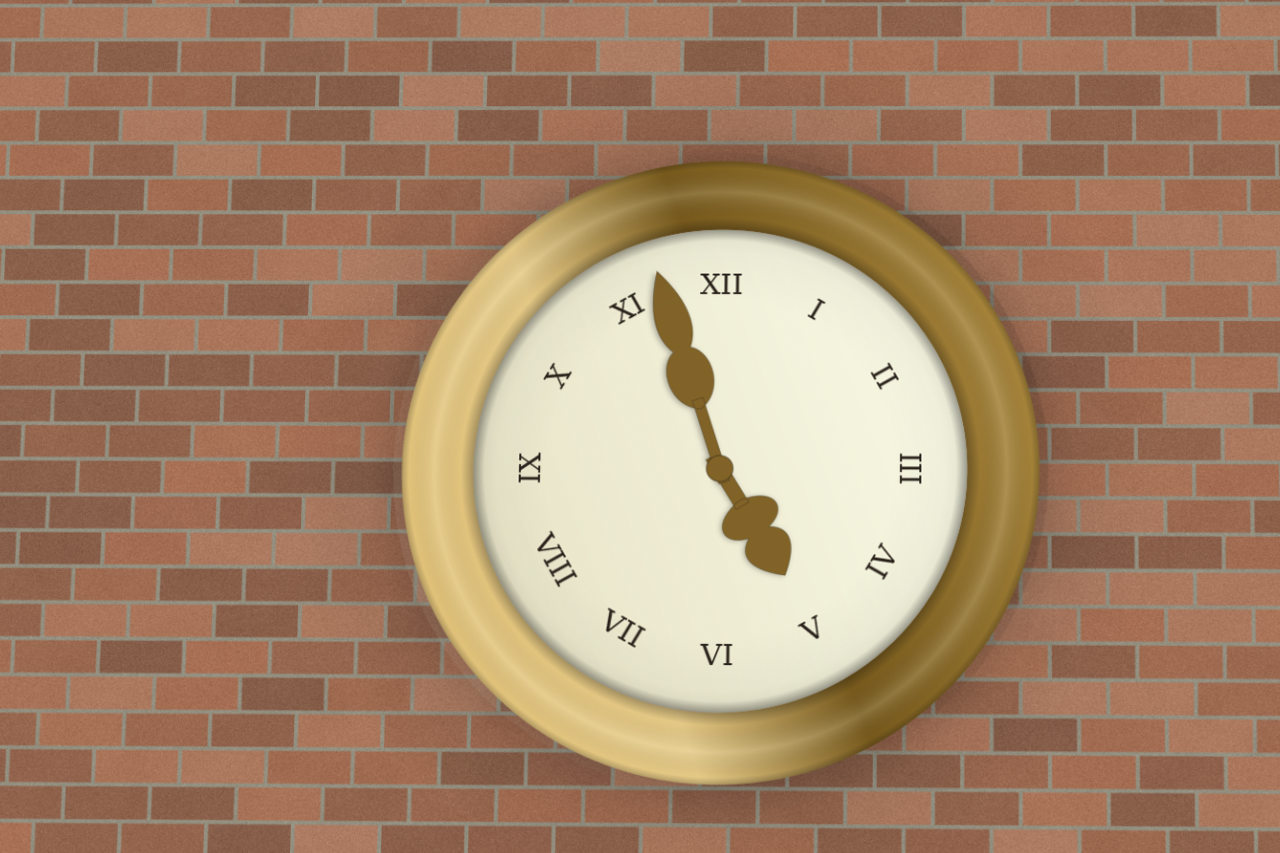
4:57
